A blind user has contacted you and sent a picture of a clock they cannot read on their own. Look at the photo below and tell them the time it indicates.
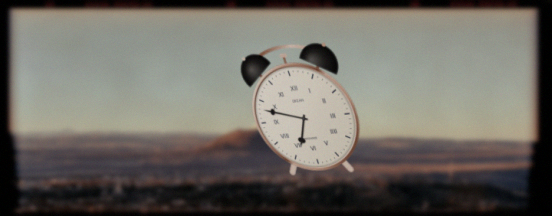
6:48
